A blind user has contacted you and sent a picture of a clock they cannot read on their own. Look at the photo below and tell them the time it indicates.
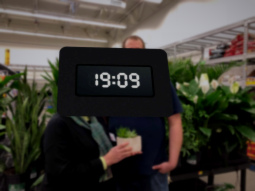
19:09
